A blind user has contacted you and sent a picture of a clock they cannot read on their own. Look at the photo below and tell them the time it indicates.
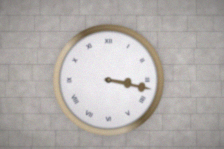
3:17
